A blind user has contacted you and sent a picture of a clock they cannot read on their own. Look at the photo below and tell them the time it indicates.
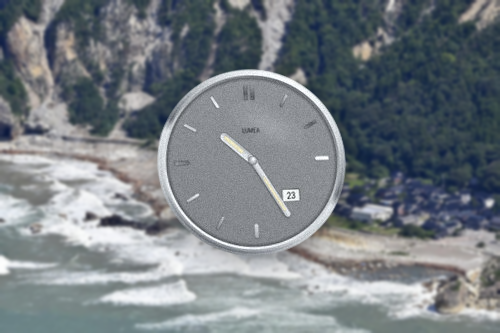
10:25
